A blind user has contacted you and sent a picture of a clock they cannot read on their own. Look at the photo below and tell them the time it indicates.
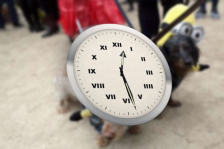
12:28
